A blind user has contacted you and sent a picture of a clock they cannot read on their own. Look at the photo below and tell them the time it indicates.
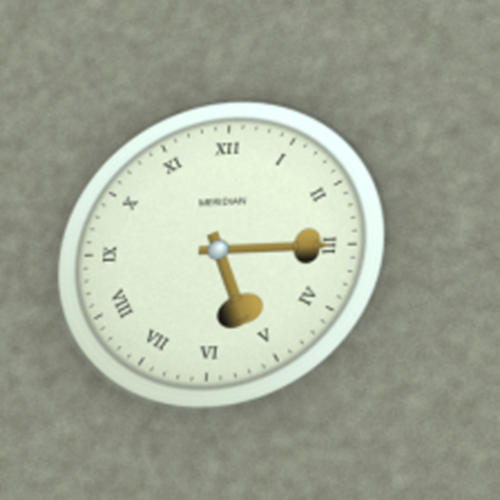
5:15
